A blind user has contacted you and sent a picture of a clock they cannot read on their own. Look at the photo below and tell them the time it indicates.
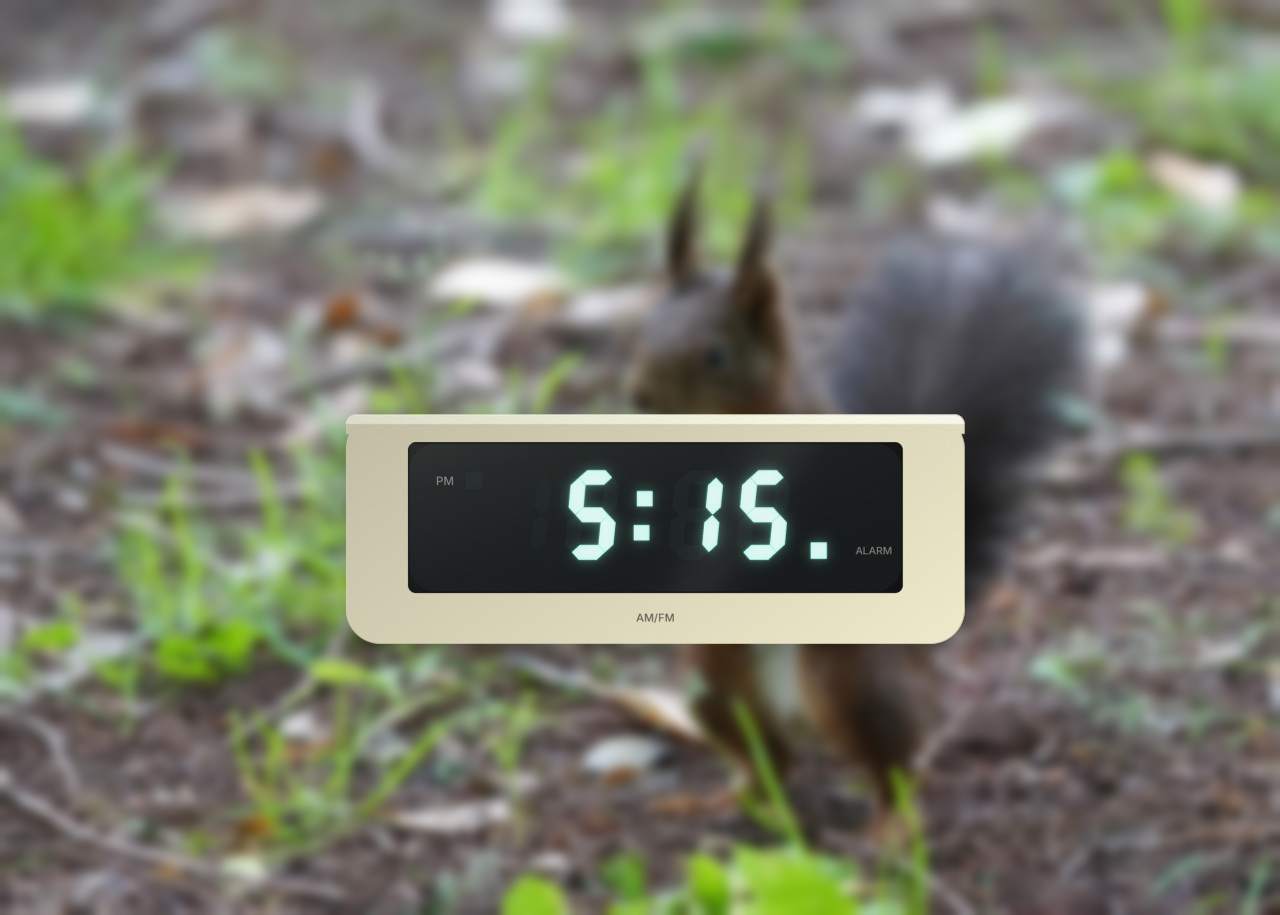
5:15
